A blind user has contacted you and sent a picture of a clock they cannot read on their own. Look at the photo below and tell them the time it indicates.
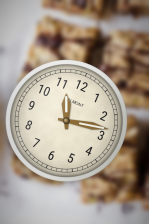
11:13
